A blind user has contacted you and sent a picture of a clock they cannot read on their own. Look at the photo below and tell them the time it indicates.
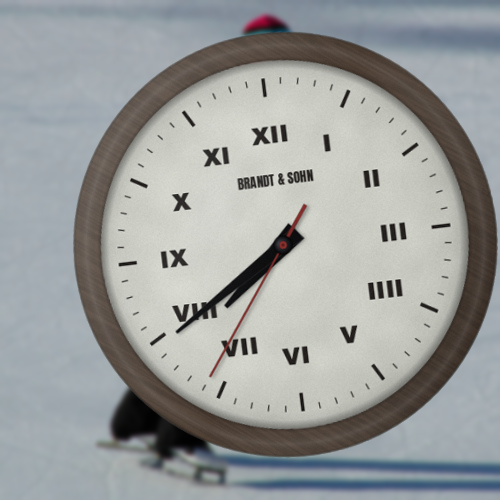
7:39:36
